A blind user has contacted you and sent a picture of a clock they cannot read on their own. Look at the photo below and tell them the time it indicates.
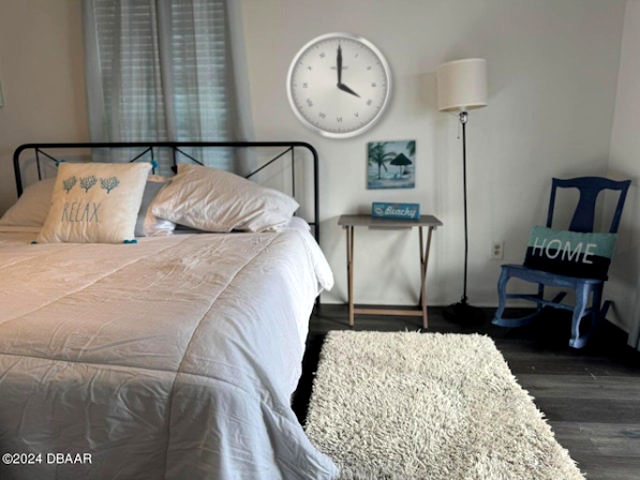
4:00
